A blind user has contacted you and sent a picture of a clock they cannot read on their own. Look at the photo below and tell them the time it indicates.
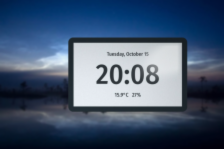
20:08
